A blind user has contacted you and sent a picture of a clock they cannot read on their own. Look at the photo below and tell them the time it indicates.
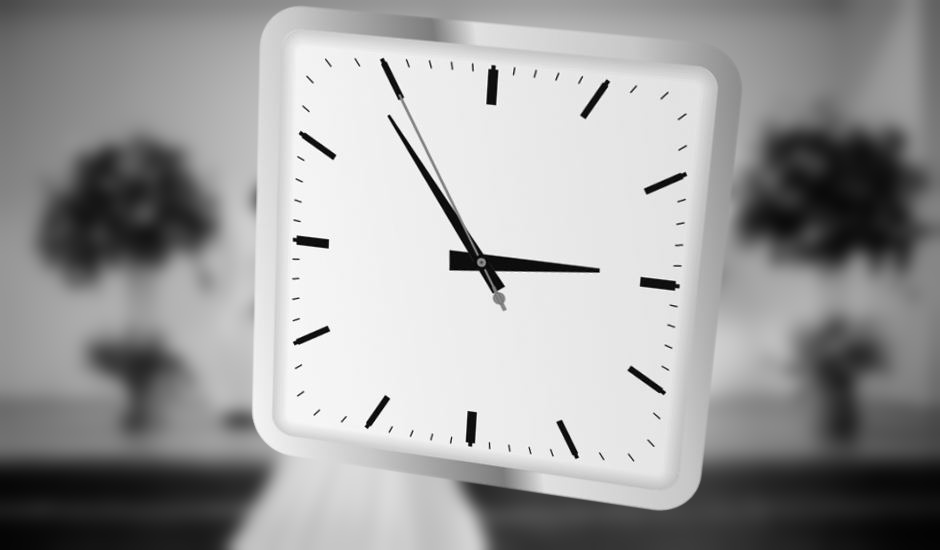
2:53:55
